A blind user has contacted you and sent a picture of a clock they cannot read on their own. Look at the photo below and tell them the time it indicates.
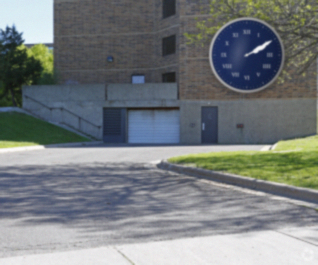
2:10
